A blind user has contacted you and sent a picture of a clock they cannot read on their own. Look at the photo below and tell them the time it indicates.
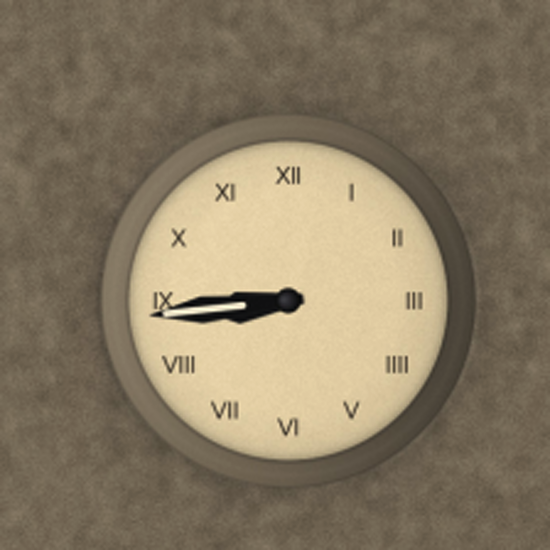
8:44
